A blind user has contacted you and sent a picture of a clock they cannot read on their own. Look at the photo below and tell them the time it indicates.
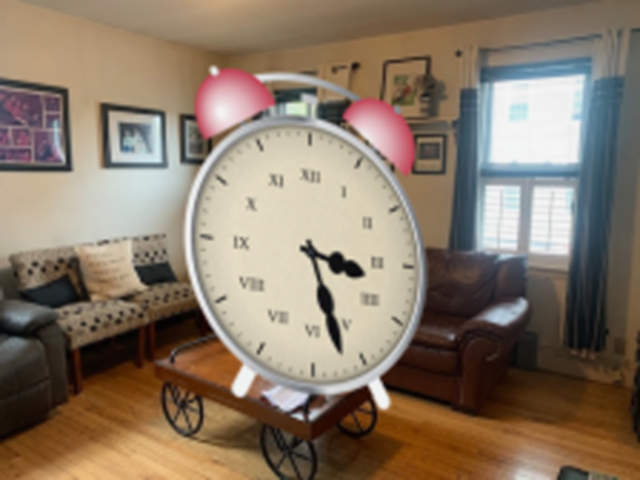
3:27
